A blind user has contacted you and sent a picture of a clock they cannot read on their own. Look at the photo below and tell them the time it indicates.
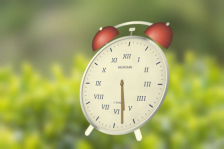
5:28
